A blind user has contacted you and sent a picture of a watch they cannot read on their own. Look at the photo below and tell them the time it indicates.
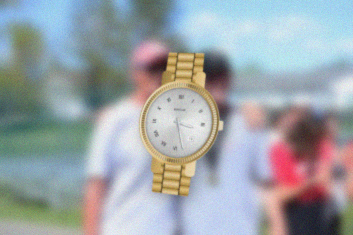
3:27
